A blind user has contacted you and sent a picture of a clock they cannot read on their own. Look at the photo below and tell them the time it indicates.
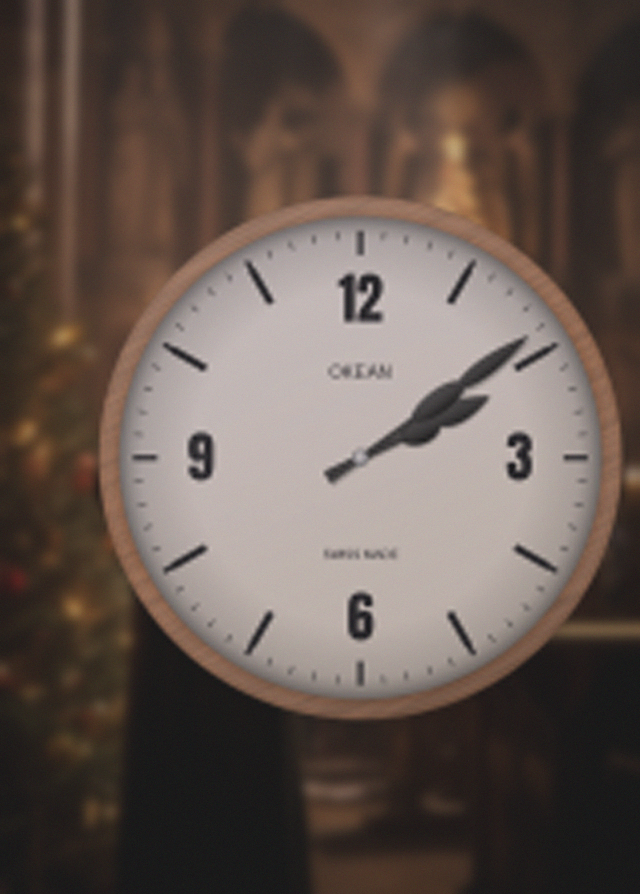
2:09
